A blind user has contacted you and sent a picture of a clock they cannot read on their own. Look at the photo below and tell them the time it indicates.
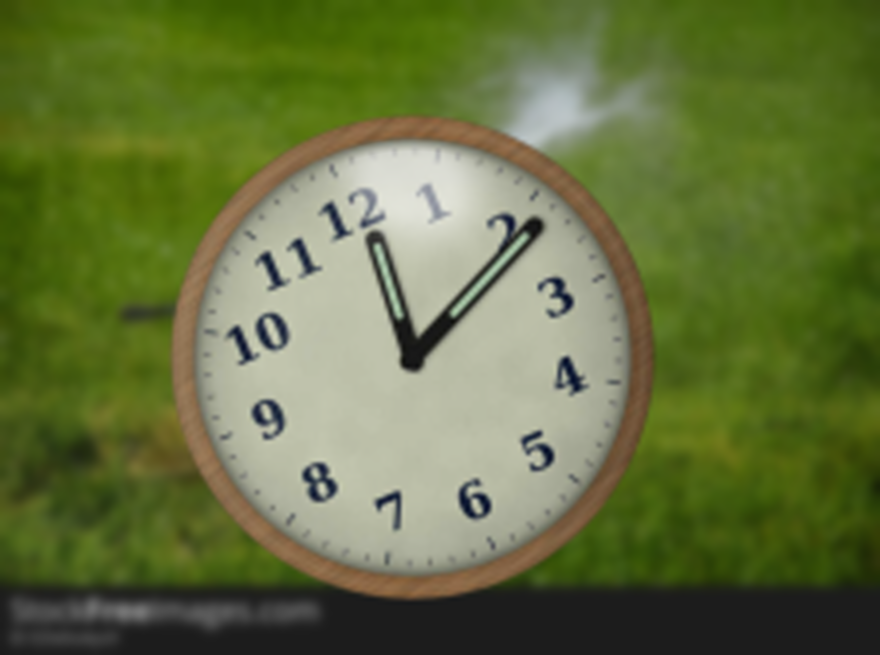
12:11
